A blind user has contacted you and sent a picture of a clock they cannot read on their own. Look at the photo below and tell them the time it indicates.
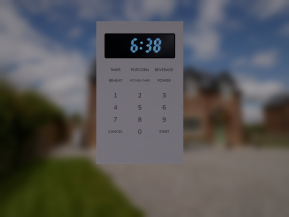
6:38
